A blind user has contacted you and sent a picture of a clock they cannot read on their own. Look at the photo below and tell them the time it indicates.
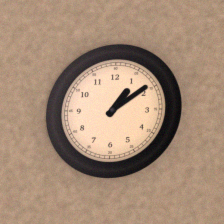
1:09
